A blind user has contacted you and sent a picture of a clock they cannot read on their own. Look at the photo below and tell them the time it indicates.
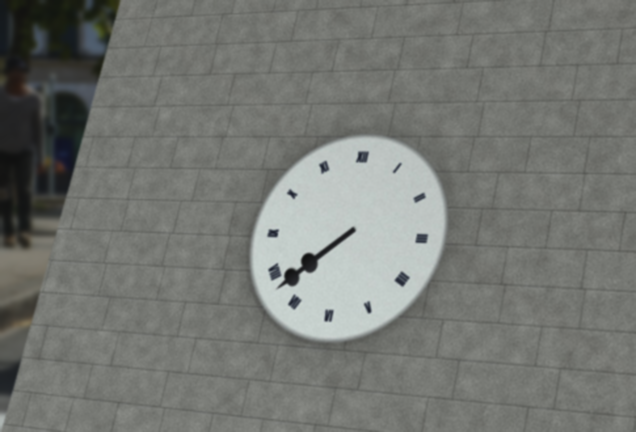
7:38
